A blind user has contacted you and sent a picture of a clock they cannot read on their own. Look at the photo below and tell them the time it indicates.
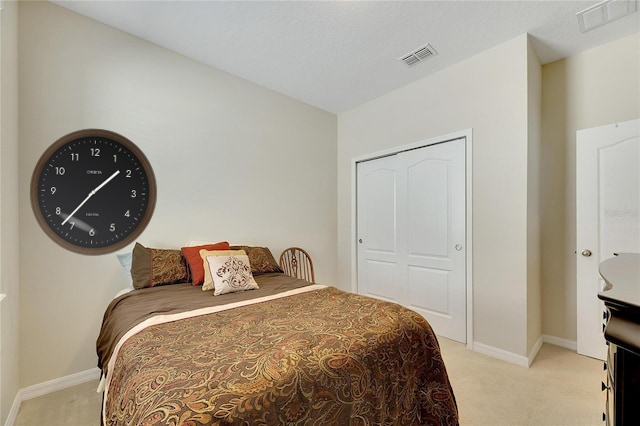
1:37
